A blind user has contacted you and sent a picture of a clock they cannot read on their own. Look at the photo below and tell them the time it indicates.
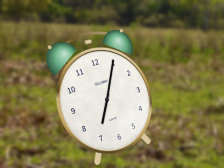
7:05
